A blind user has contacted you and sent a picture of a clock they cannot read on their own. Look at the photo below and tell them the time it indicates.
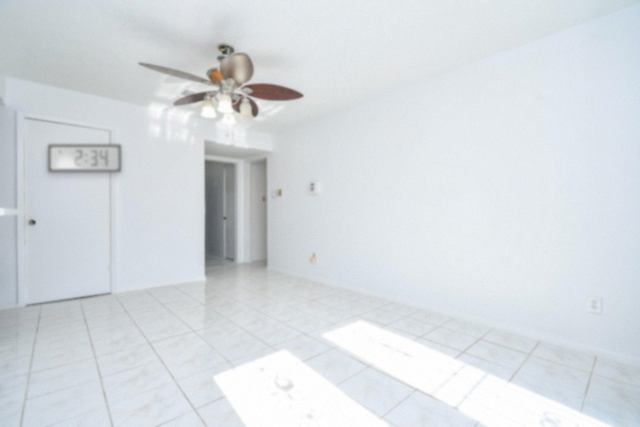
2:34
